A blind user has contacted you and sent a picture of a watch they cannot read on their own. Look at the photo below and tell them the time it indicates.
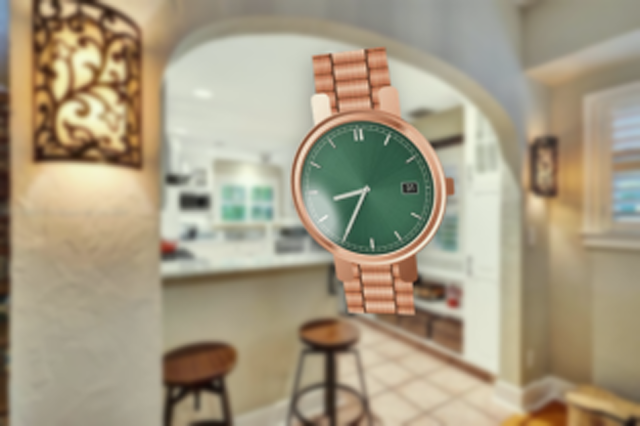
8:35
